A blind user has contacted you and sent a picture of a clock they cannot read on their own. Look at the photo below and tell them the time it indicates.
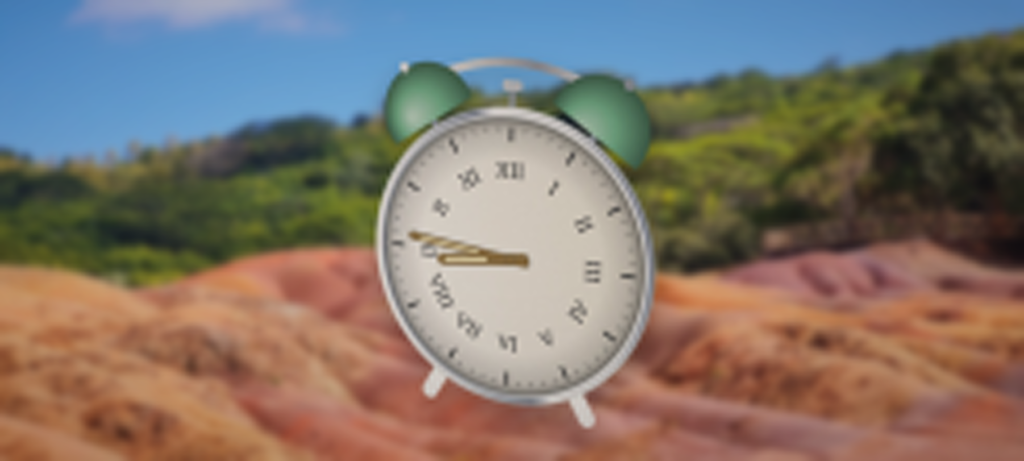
8:46
